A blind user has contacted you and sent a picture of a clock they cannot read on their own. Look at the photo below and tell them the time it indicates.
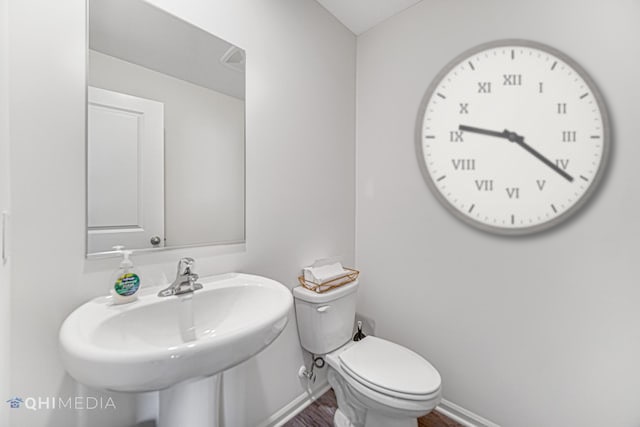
9:21
